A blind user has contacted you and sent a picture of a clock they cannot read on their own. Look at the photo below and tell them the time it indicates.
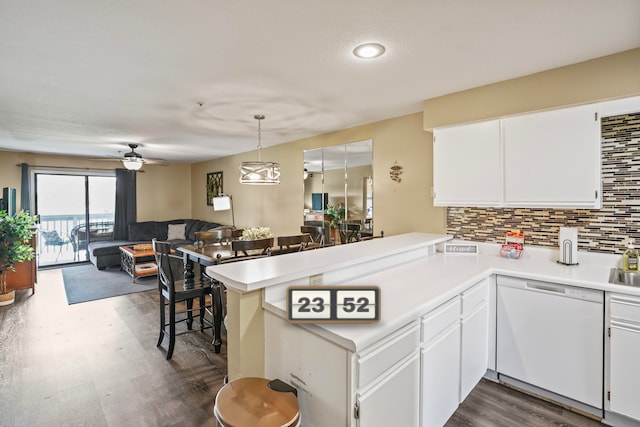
23:52
